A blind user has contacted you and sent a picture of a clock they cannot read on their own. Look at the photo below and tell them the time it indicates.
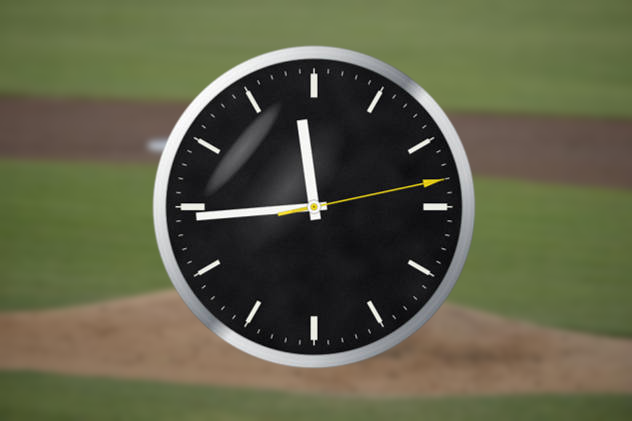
11:44:13
